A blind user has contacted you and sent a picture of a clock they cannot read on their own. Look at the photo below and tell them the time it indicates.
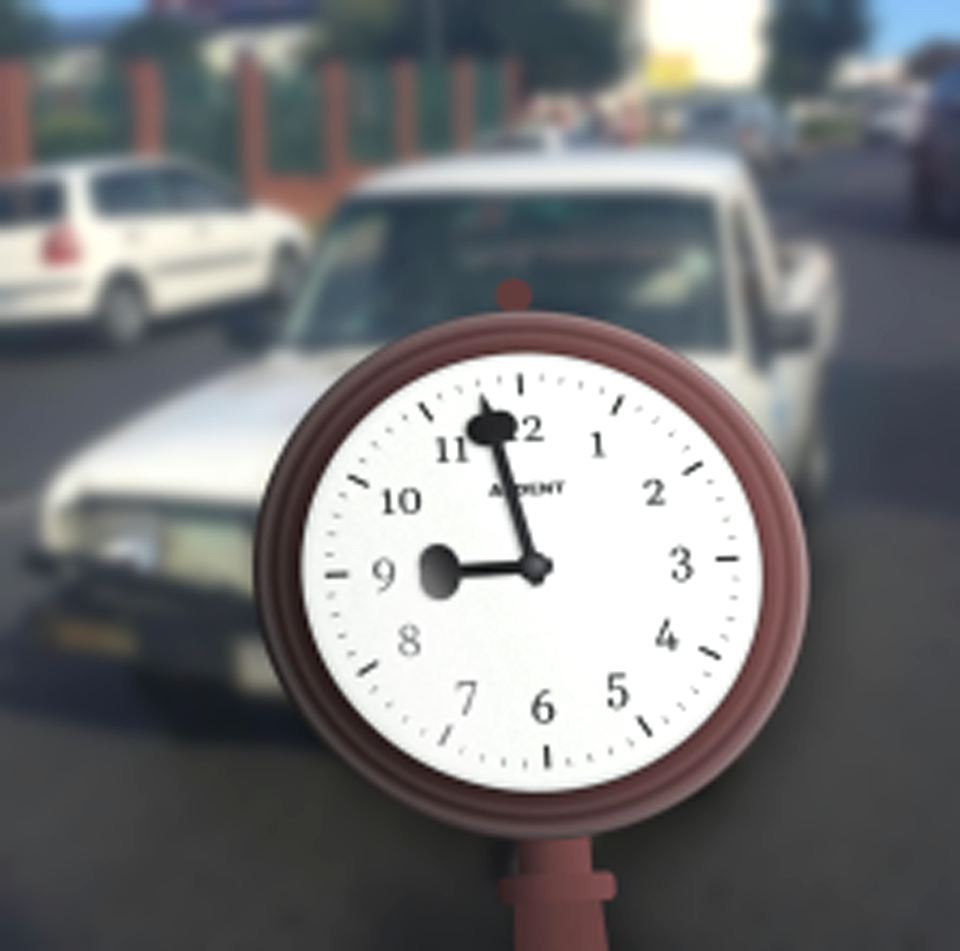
8:58
